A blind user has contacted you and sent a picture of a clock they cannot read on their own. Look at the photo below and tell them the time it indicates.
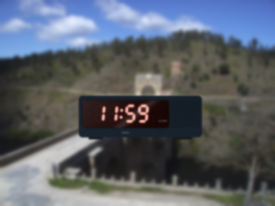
11:59
